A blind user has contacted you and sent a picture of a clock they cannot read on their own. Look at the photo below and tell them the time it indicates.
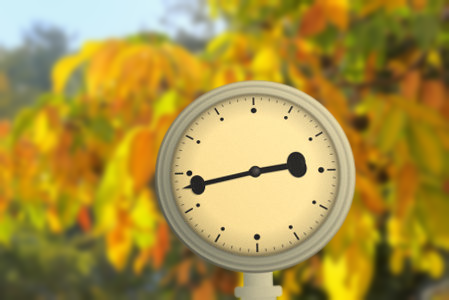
2:43
